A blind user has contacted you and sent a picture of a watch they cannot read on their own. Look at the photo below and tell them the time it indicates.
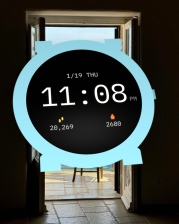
11:08
